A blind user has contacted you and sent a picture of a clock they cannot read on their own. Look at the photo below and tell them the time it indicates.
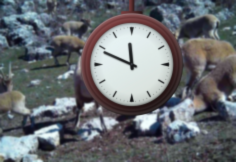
11:49
